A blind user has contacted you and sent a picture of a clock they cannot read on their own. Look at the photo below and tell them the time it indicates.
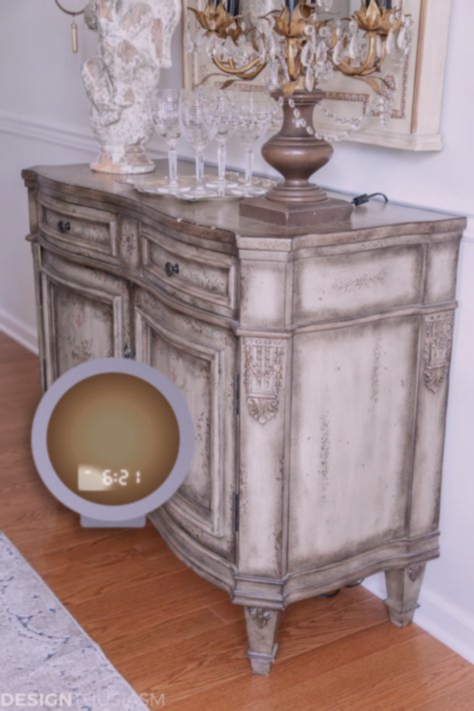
6:21
